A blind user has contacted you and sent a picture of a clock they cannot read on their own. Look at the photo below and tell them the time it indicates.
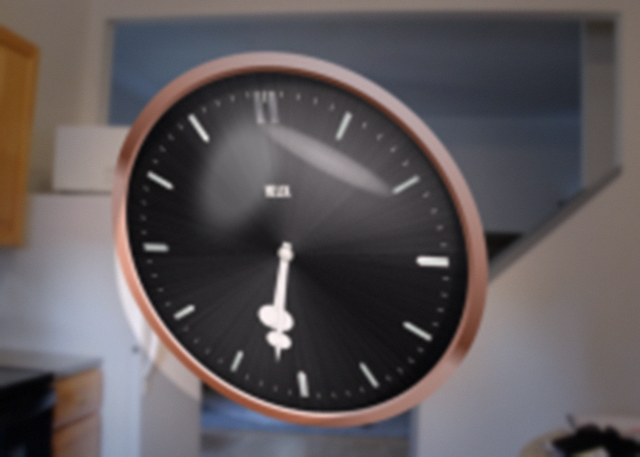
6:32
